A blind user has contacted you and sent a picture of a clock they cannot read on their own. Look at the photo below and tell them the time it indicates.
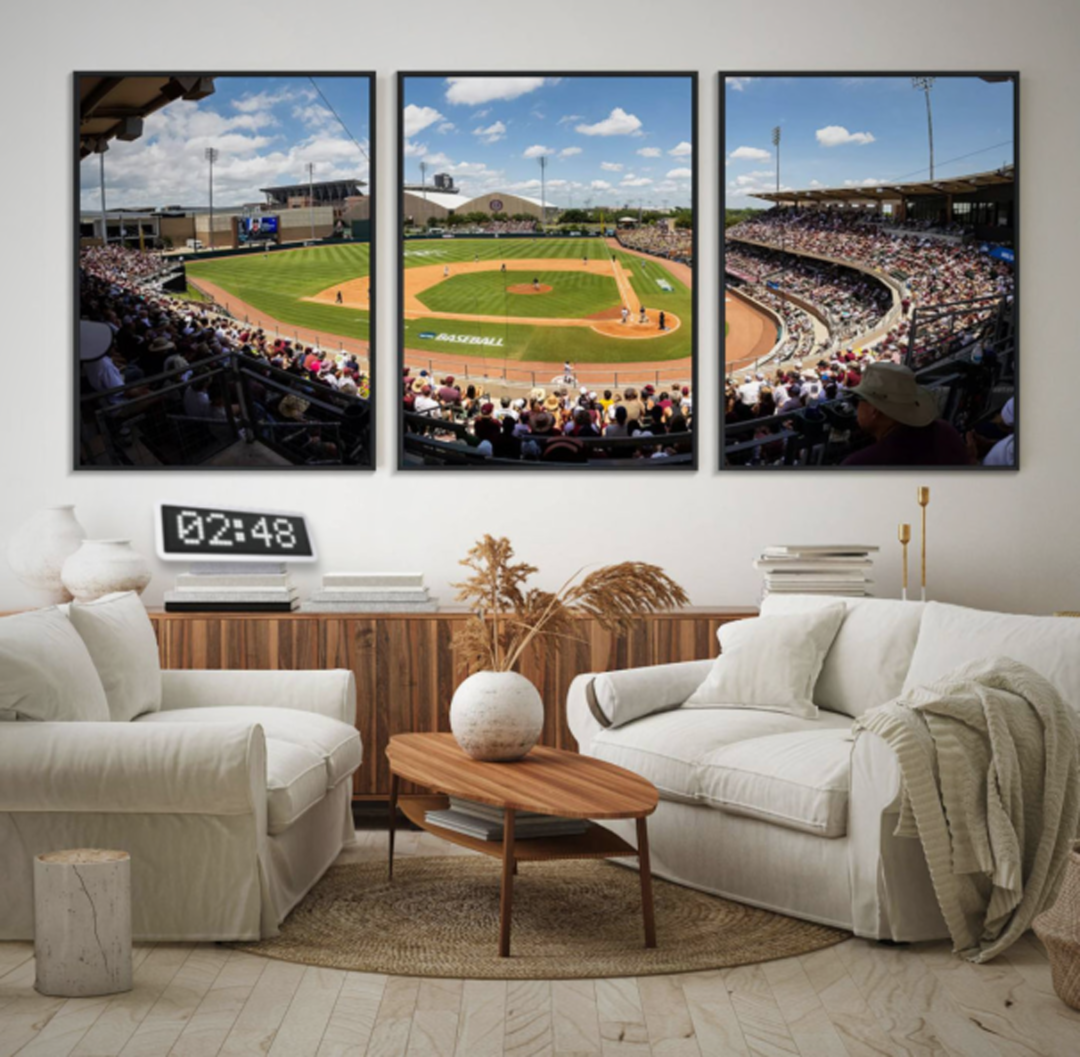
2:48
